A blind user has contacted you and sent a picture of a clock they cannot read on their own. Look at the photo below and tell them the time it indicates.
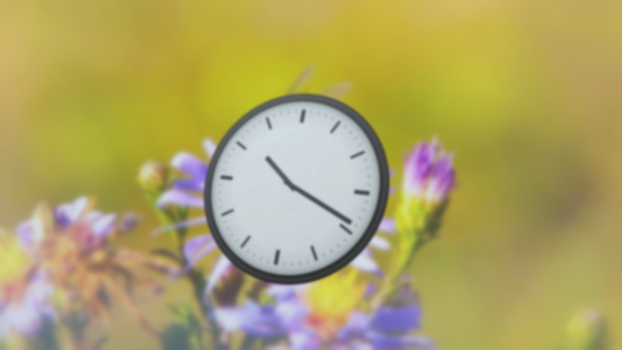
10:19
